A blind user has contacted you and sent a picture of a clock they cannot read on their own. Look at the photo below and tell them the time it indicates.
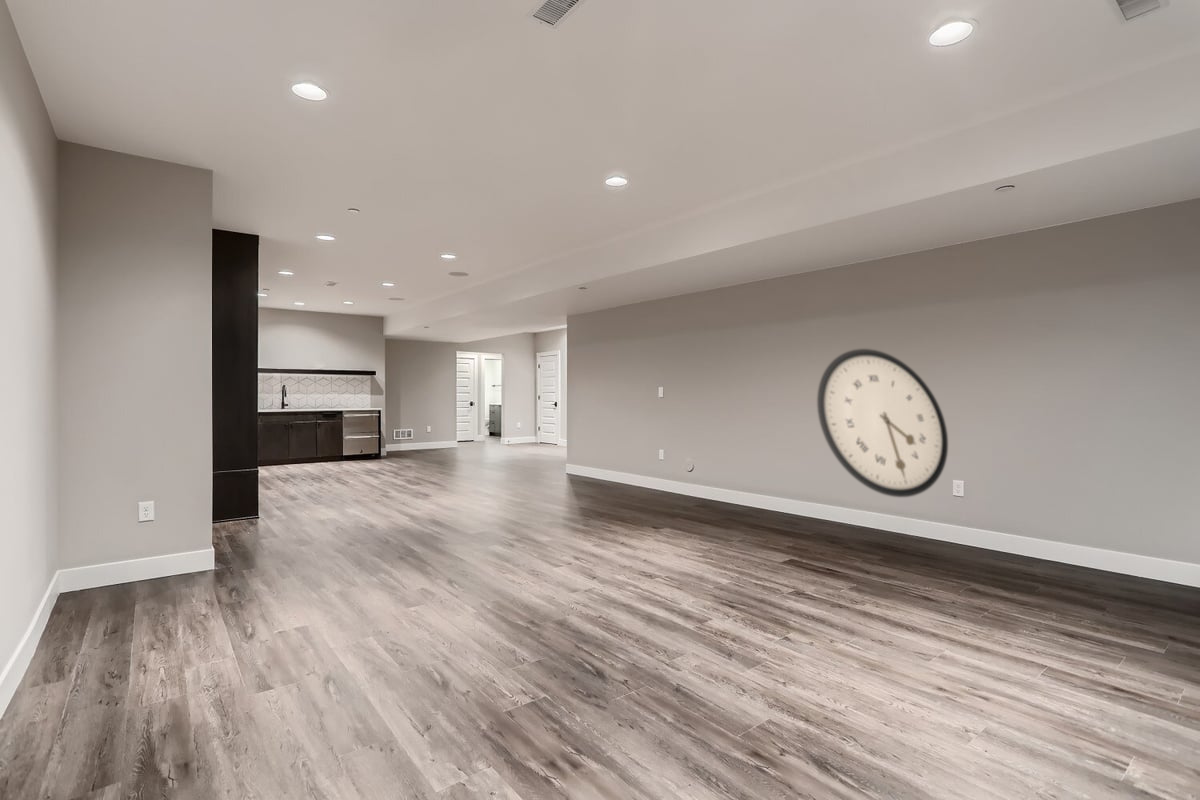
4:30
